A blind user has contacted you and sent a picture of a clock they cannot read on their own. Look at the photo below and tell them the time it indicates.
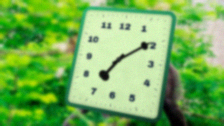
7:09
